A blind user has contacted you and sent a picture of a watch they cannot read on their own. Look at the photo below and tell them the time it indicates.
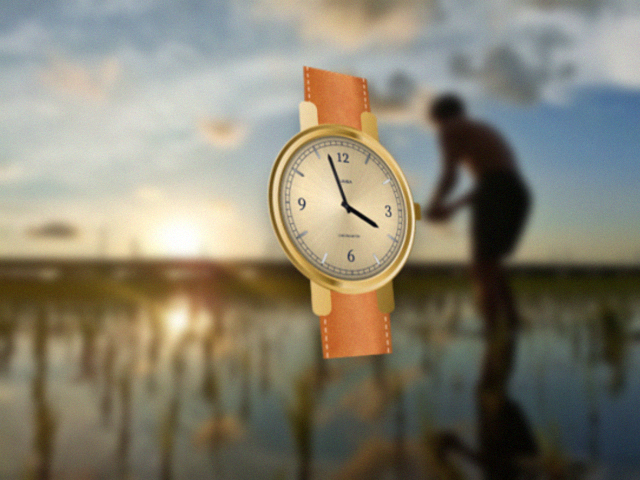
3:57
